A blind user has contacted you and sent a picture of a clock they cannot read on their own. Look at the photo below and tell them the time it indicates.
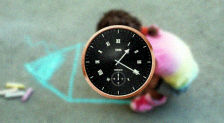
1:20
